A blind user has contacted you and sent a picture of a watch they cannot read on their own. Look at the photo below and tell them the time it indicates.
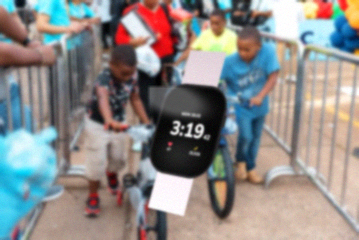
3:19
